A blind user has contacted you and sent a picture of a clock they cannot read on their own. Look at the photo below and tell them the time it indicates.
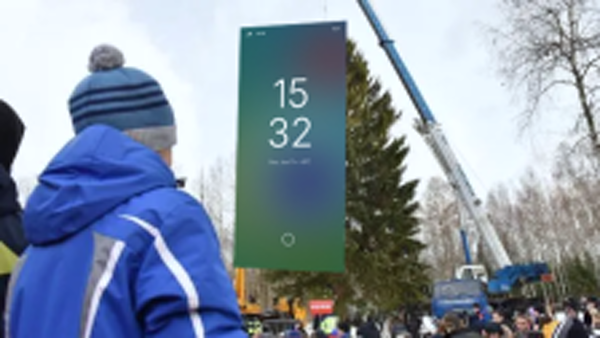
15:32
